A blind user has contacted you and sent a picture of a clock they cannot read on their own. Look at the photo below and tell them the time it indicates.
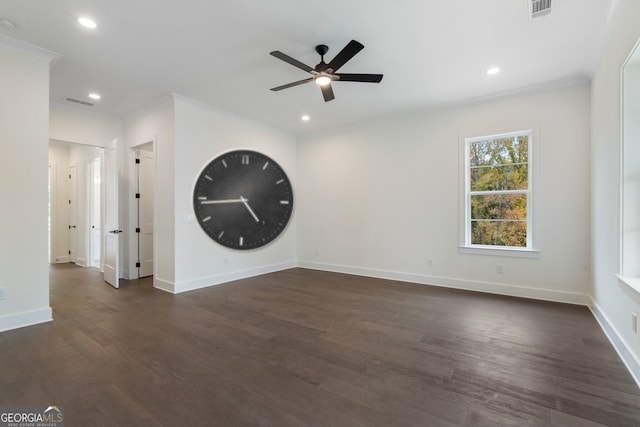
4:44
